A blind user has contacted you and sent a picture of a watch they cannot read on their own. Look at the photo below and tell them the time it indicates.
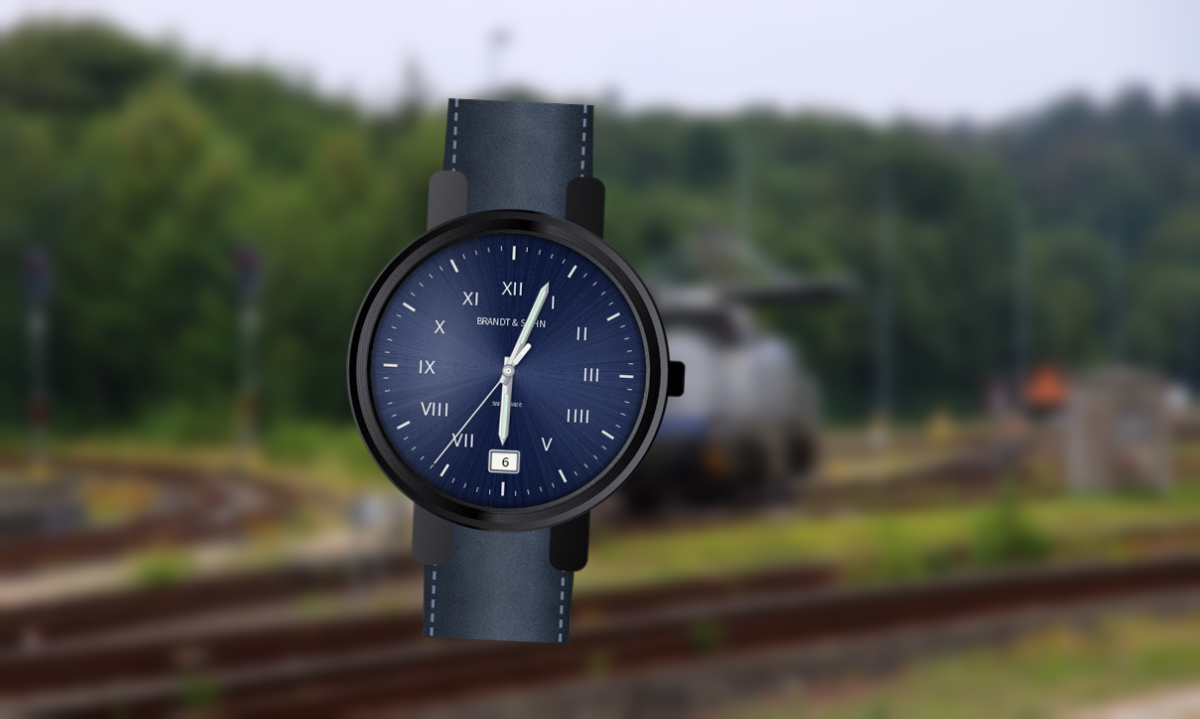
6:03:36
